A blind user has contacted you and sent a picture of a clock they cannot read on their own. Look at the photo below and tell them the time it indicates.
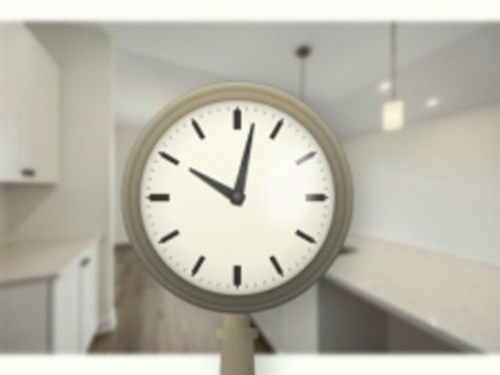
10:02
